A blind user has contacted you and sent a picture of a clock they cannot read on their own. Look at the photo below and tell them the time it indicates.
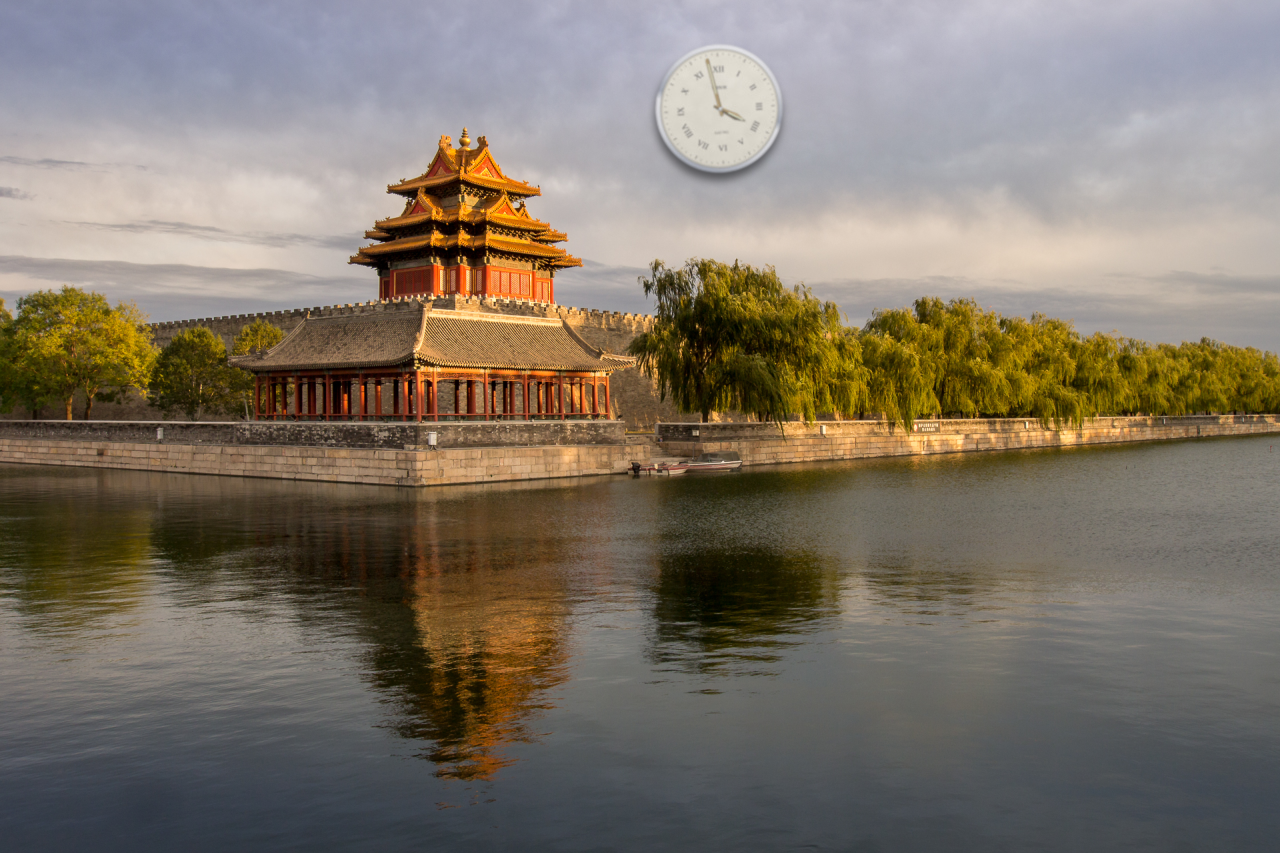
3:58
